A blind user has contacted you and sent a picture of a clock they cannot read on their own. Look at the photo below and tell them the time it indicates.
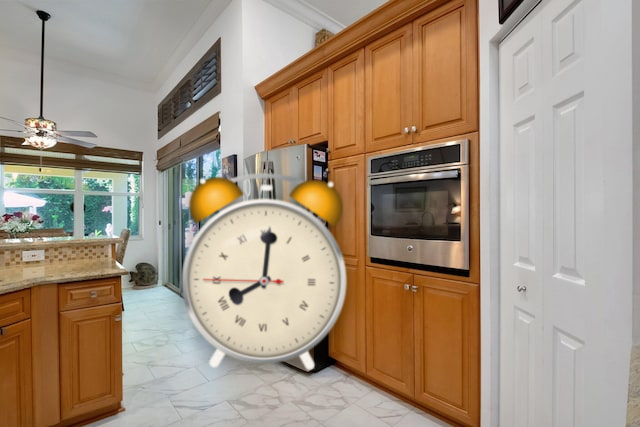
8:00:45
